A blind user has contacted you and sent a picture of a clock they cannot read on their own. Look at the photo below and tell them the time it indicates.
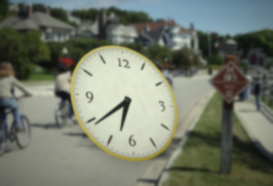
6:39
